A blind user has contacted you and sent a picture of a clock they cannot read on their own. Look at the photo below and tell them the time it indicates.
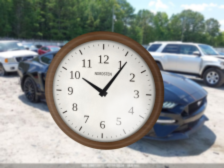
10:06
